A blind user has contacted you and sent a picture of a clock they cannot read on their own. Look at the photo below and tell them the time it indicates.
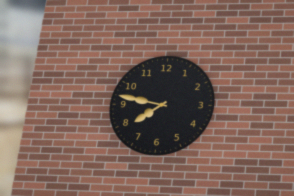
7:47
